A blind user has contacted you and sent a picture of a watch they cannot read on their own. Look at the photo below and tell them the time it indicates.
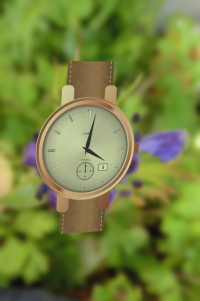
4:02
